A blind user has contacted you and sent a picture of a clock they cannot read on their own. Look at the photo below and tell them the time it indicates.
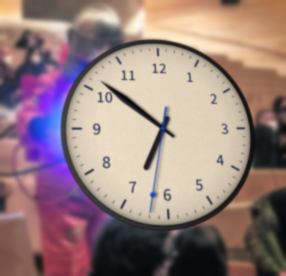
6:51:32
